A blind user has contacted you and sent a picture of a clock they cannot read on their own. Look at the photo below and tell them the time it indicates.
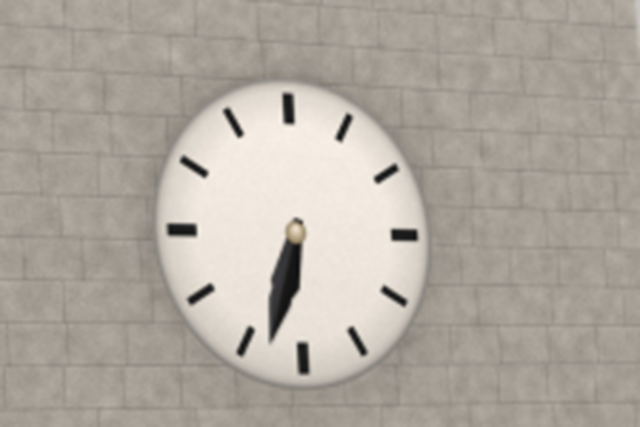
6:33
